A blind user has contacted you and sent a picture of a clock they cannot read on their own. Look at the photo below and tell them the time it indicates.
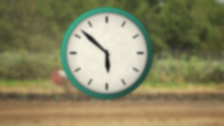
5:52
